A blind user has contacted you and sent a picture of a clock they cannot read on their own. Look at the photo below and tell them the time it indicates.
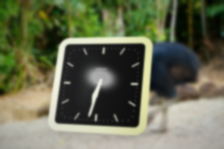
6:32
